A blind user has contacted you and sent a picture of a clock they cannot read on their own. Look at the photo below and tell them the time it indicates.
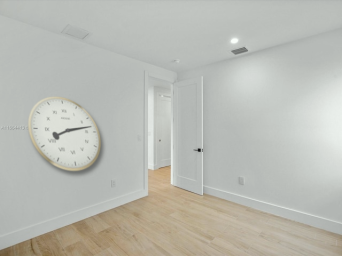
8:13
